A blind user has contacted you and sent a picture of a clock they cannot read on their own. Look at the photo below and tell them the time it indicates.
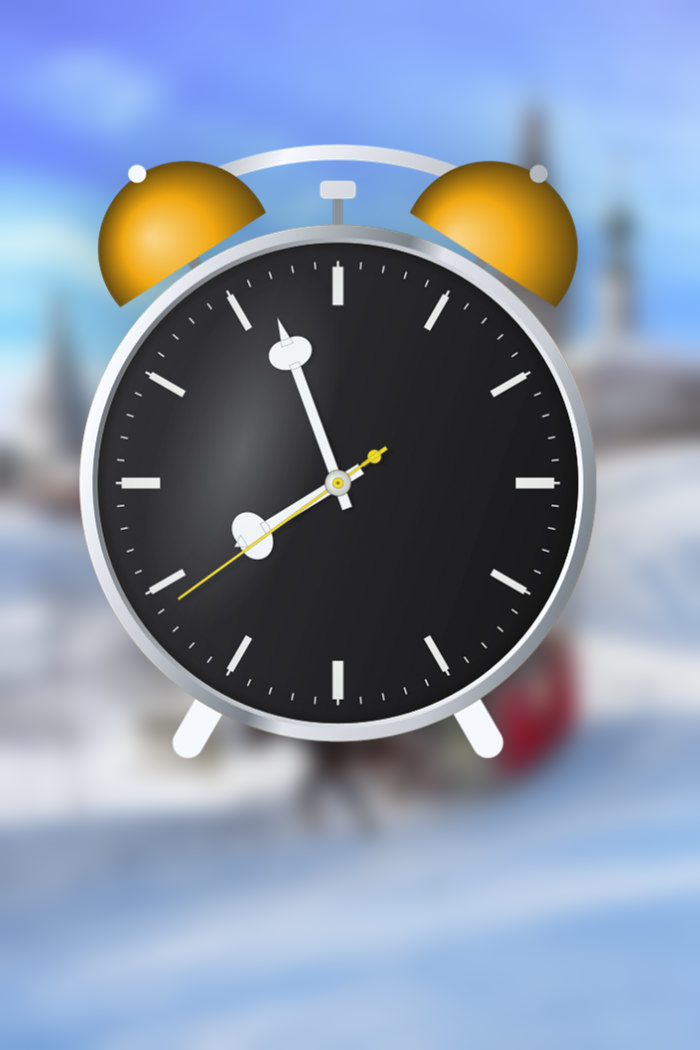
7:56:39
